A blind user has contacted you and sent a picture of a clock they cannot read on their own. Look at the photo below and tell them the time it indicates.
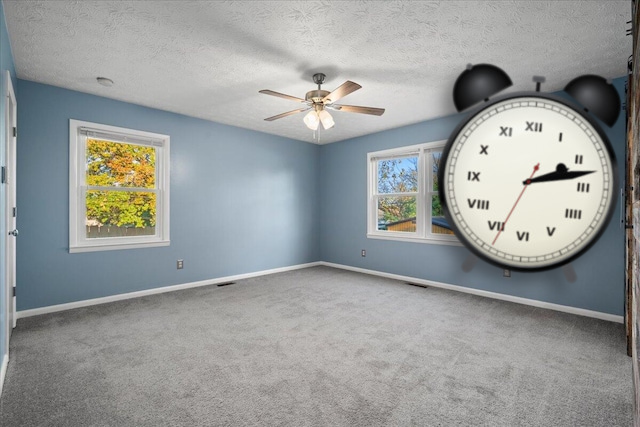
2:12:34
